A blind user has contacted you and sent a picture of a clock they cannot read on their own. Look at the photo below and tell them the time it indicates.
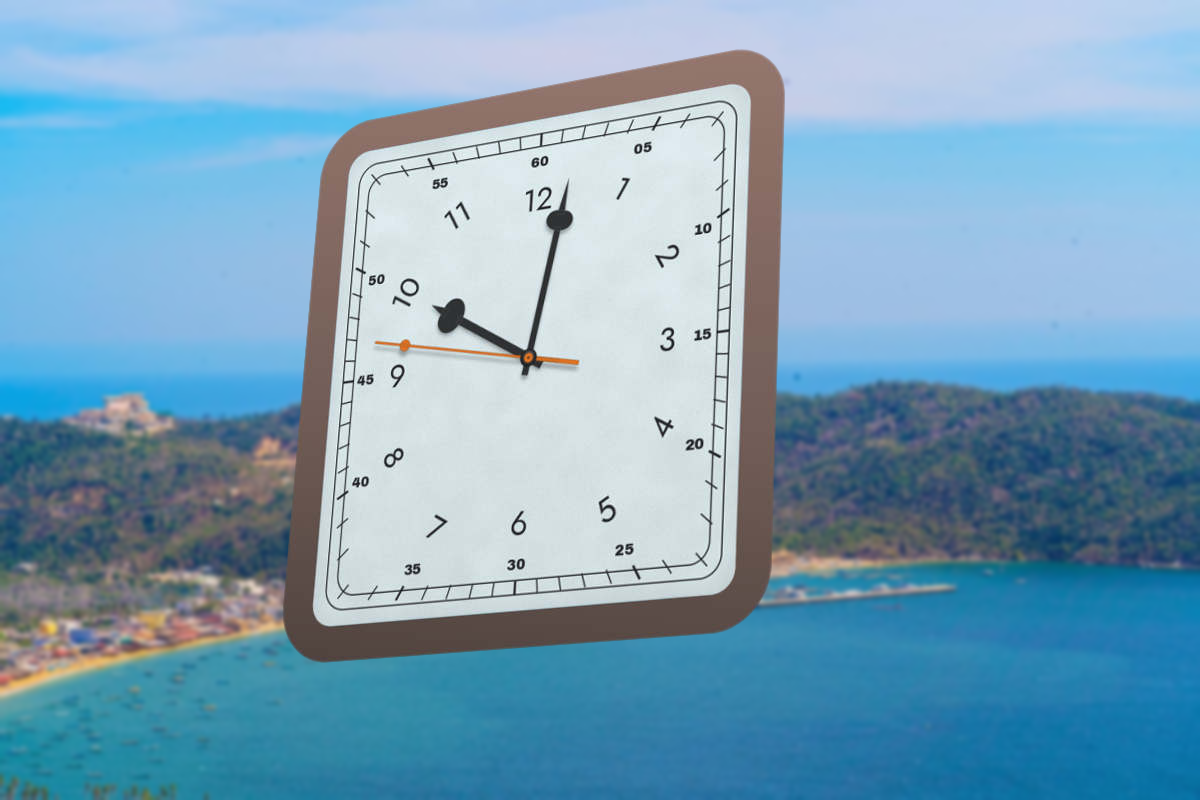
10:01:47
